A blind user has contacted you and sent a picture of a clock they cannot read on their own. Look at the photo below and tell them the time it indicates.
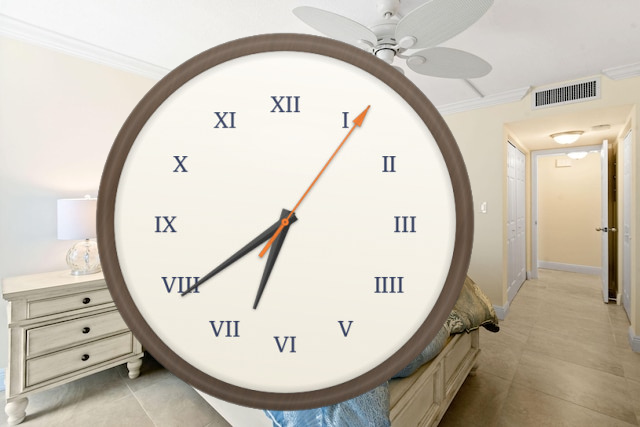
6:39:06
